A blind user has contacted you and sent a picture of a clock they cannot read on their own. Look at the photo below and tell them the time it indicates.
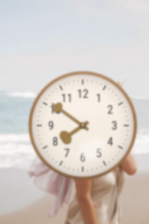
7:51
